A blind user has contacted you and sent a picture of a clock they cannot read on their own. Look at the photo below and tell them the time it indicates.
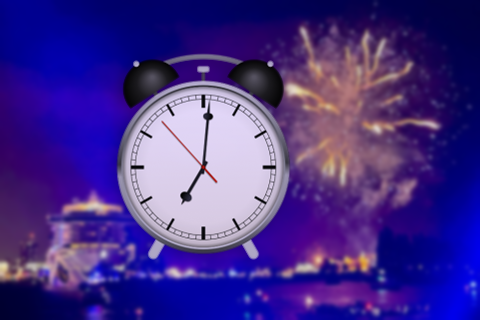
7:00:53
